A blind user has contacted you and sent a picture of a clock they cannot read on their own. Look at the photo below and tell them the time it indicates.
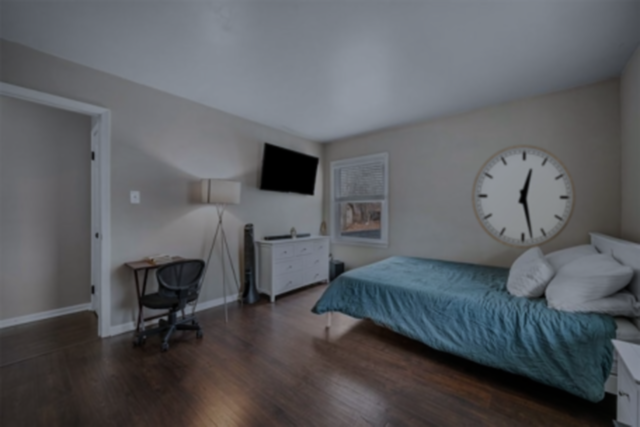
12:28
